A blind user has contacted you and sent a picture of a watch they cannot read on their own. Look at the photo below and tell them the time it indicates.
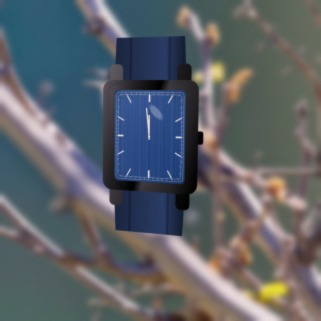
11:59
